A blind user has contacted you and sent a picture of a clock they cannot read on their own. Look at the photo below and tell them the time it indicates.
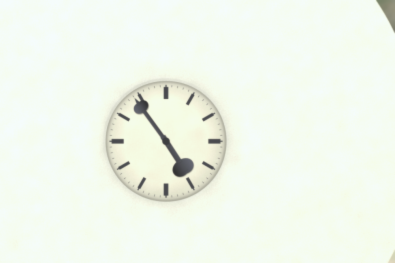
4:54
